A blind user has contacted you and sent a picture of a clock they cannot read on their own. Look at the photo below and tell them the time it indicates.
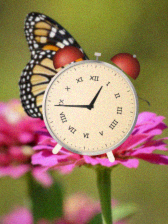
12:44
